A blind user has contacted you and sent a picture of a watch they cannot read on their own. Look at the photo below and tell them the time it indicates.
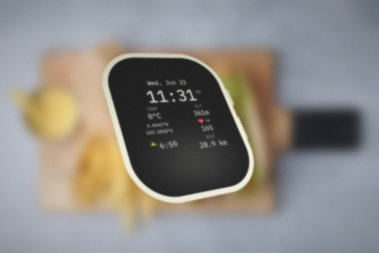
11:31
